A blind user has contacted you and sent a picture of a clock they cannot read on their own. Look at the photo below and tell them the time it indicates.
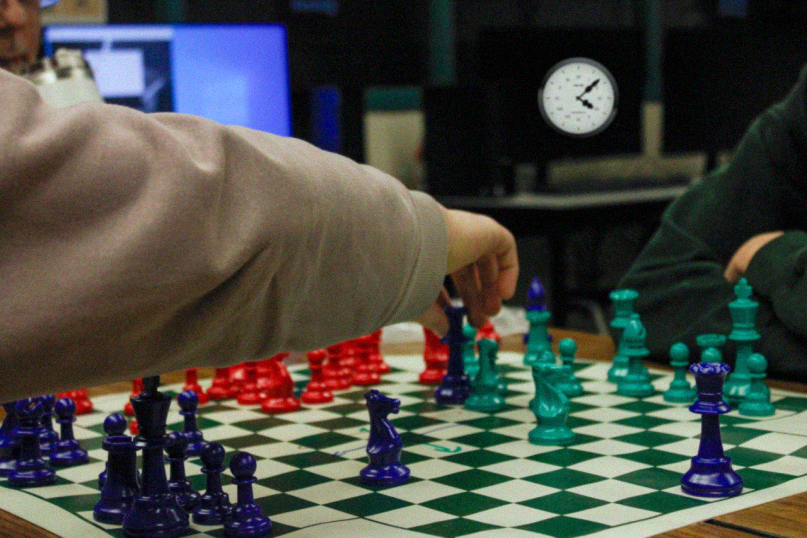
4:08
